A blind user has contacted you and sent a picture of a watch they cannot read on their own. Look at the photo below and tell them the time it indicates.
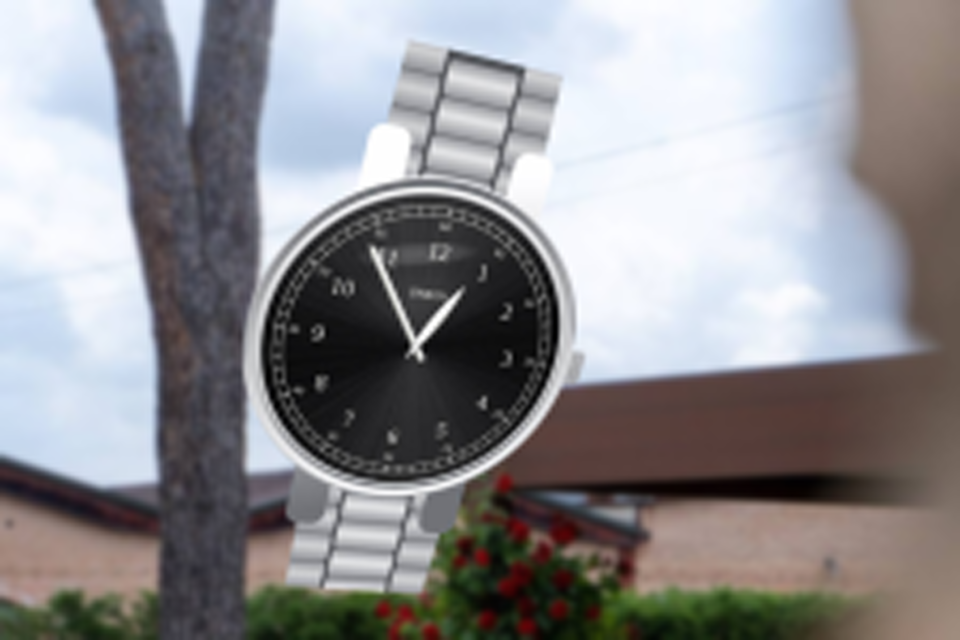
12:54
